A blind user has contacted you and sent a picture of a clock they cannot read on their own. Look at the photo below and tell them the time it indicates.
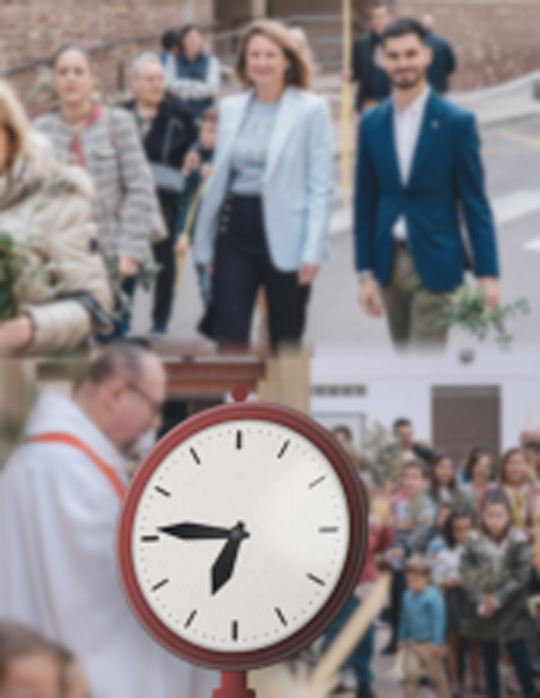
6:46
